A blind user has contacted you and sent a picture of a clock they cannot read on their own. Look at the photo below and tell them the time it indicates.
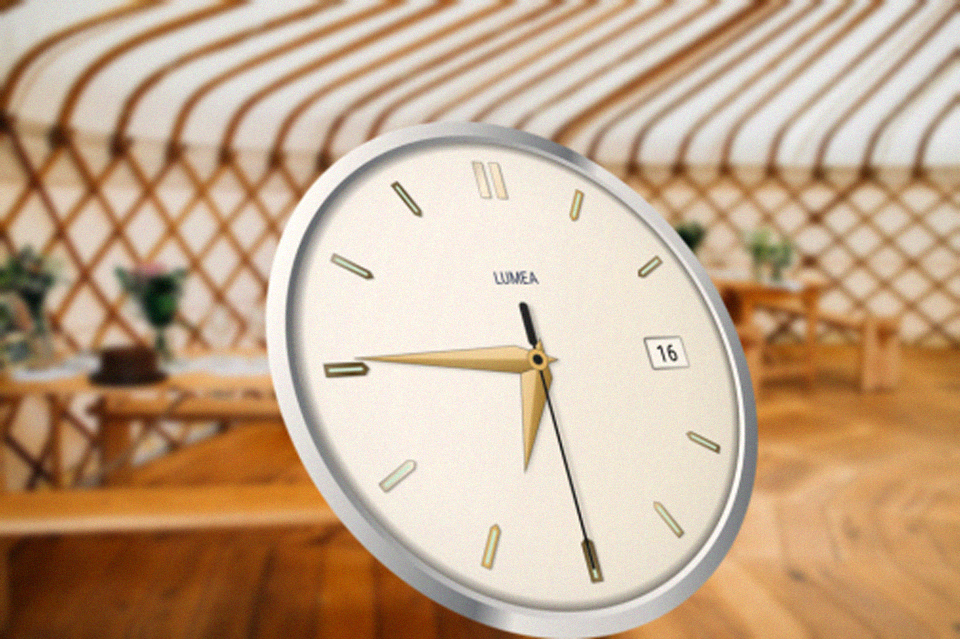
6:45:30
